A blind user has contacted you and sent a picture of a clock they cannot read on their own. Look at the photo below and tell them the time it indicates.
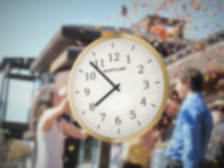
7:53
